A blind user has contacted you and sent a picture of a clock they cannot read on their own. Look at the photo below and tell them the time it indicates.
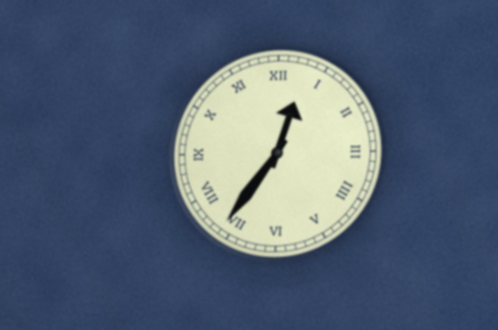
12:36
